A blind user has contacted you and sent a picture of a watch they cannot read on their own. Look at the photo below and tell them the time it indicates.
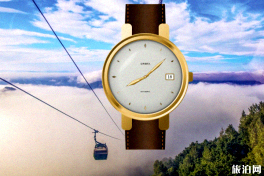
8:08
